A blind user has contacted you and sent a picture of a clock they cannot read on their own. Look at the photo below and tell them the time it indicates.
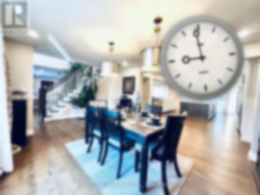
8:59
